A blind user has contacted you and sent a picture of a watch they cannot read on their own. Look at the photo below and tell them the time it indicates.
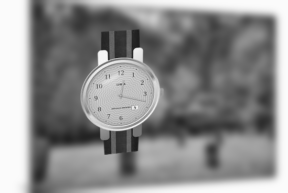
12:18
